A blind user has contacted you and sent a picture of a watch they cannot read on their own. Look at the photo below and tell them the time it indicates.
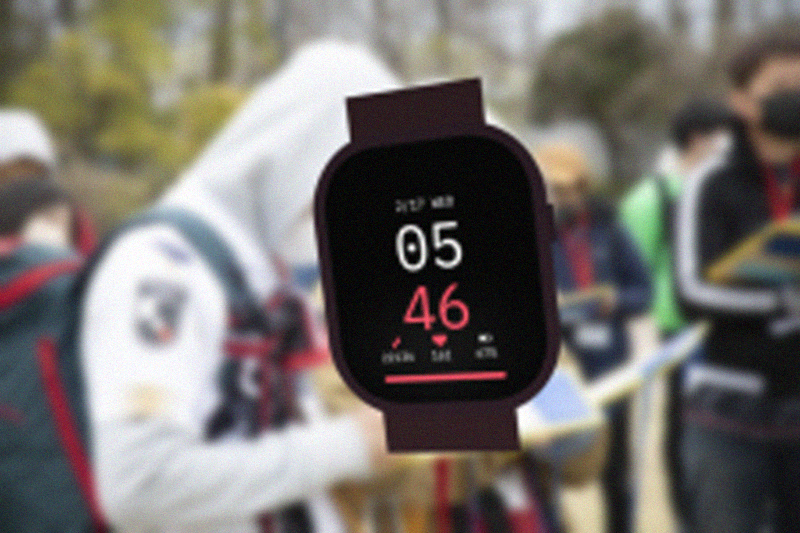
5:46
